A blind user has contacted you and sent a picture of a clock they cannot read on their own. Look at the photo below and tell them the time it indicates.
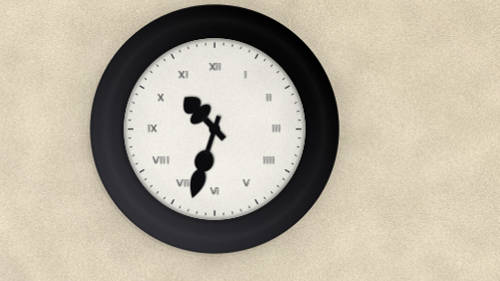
10:33
